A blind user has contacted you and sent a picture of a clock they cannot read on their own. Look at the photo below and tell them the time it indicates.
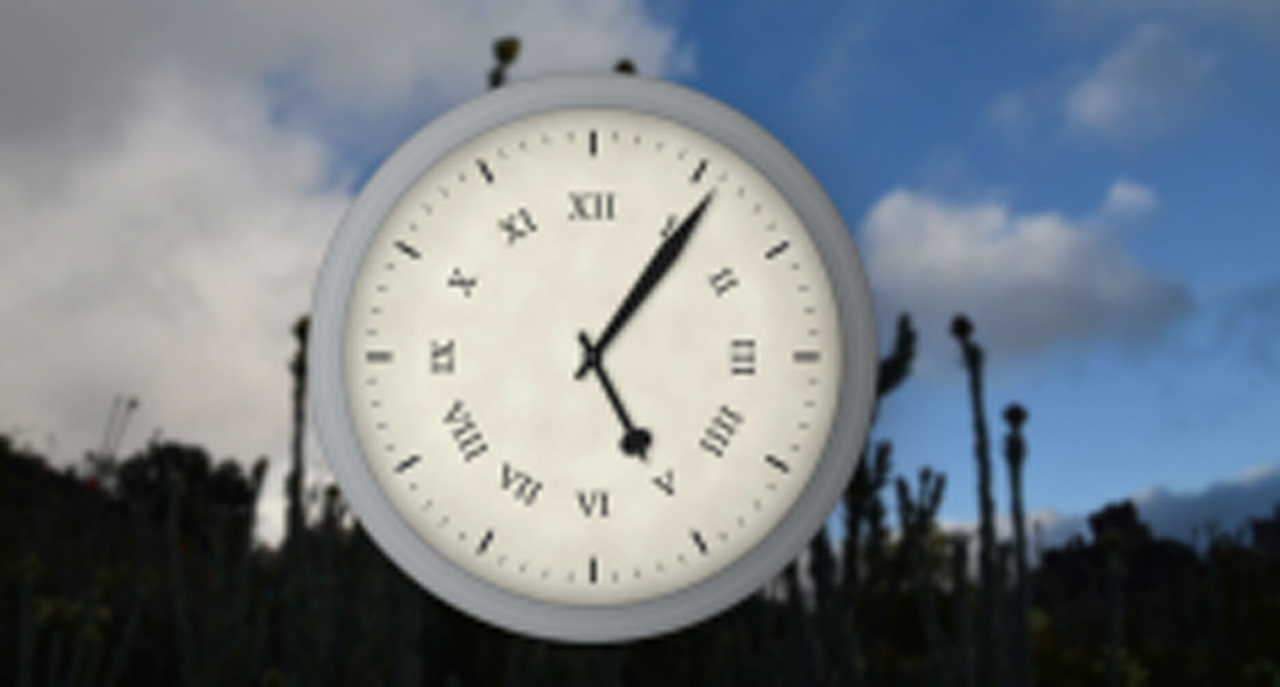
5:06
